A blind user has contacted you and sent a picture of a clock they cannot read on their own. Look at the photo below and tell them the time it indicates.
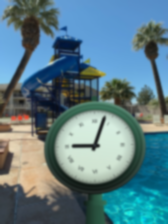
9:03
